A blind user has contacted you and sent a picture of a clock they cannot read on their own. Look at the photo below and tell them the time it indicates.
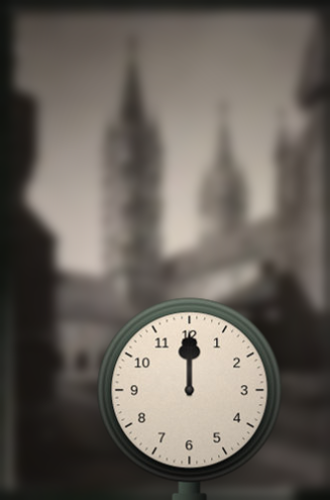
12:00
